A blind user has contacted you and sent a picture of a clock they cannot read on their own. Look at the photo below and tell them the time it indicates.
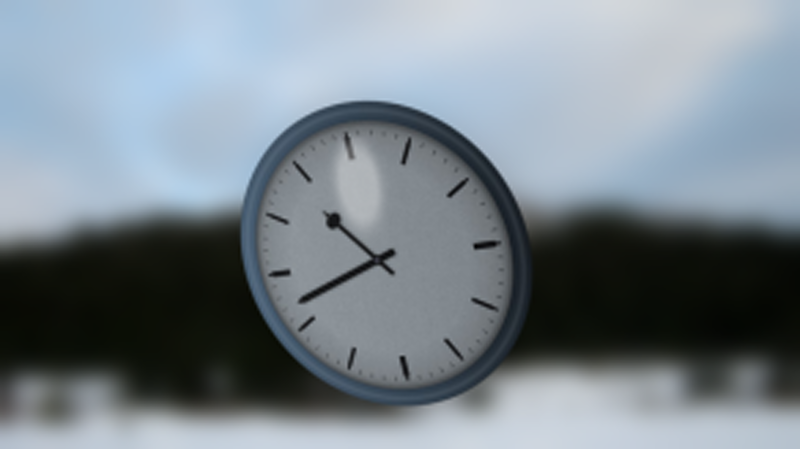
10:42
